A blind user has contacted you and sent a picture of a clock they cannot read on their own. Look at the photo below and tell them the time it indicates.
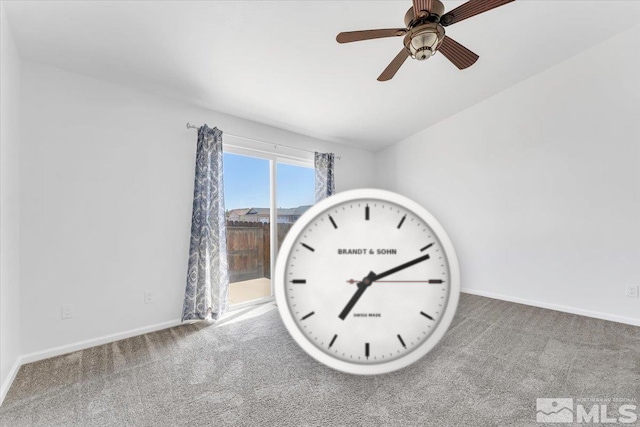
7:11:15
